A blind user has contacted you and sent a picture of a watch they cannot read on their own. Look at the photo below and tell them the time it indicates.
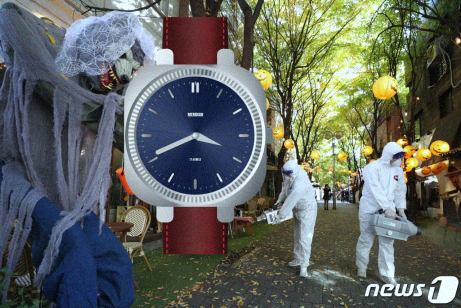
3:41
